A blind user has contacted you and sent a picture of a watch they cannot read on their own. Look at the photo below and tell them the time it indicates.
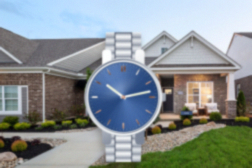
10:13
